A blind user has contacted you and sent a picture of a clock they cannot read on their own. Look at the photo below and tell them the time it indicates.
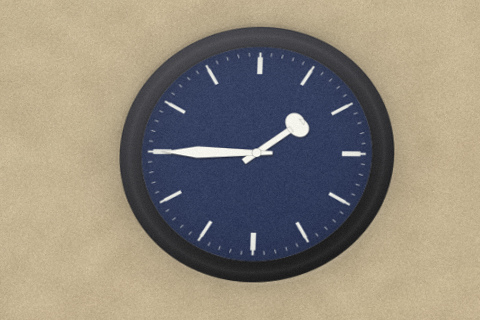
1:45
